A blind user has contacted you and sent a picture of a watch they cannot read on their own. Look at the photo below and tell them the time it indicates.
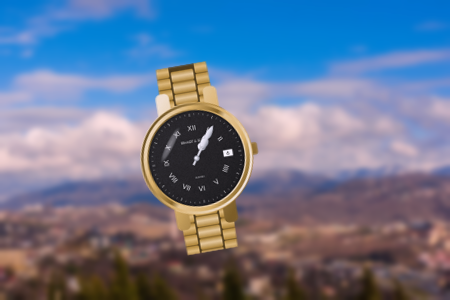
1:06
